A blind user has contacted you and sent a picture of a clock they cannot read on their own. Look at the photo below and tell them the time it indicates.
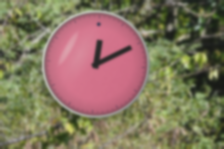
12:10
